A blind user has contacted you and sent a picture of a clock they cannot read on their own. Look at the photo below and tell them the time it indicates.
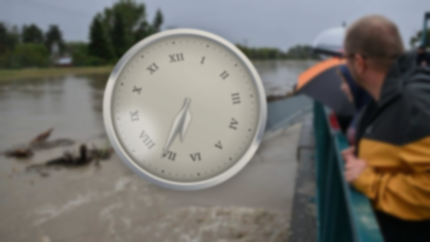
6:36
